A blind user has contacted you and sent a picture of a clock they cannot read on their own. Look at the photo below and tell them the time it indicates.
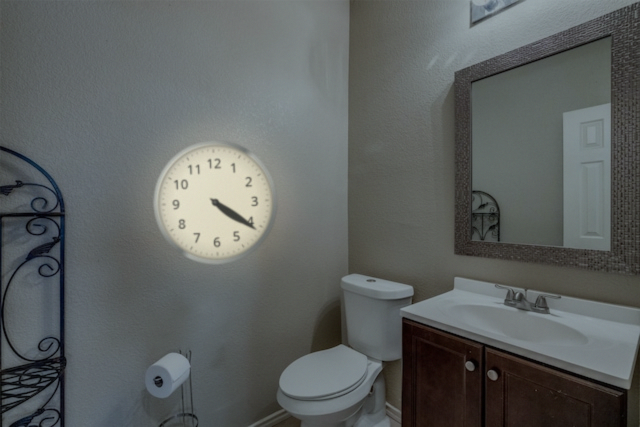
4:21
